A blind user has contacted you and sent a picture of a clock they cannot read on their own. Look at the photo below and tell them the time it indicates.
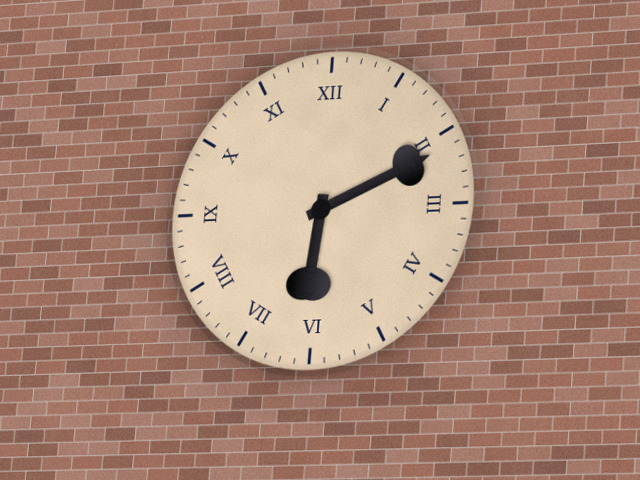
6:11
